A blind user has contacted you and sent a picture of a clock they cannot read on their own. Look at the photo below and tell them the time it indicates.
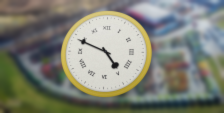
4:49
